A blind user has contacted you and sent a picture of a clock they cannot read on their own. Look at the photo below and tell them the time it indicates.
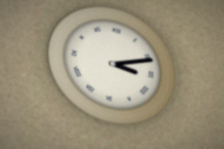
3:11
